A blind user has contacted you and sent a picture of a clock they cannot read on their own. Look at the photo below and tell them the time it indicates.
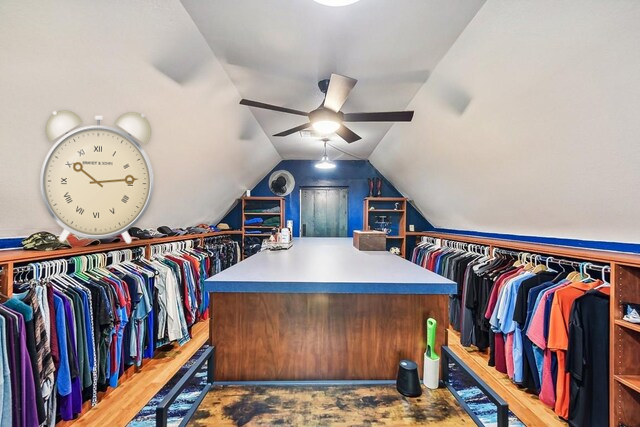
10:14
